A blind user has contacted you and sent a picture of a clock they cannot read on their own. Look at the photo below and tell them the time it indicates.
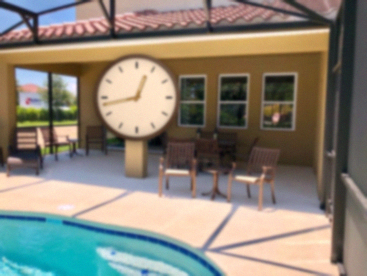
12:43
